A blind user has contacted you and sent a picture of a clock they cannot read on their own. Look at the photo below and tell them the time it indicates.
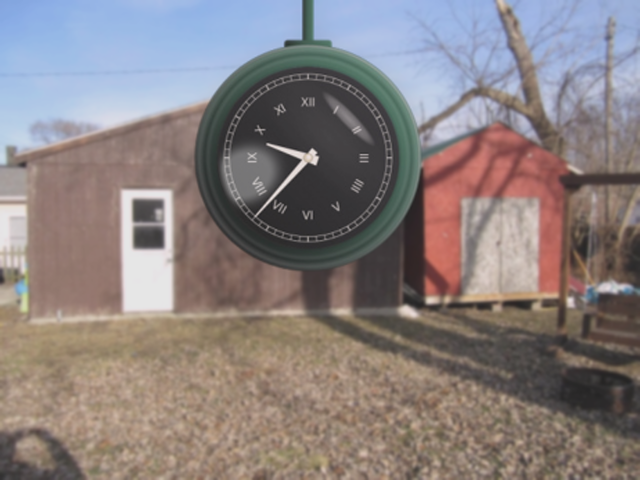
9:37
